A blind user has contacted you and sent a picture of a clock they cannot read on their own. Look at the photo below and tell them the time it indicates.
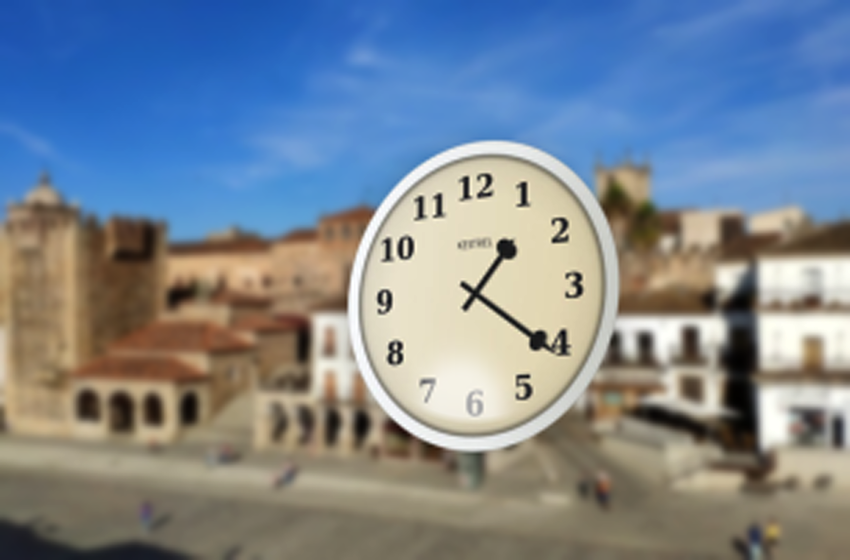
1:21
